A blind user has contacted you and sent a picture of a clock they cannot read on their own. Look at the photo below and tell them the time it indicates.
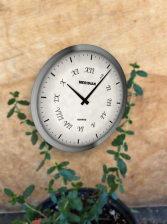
10:06
